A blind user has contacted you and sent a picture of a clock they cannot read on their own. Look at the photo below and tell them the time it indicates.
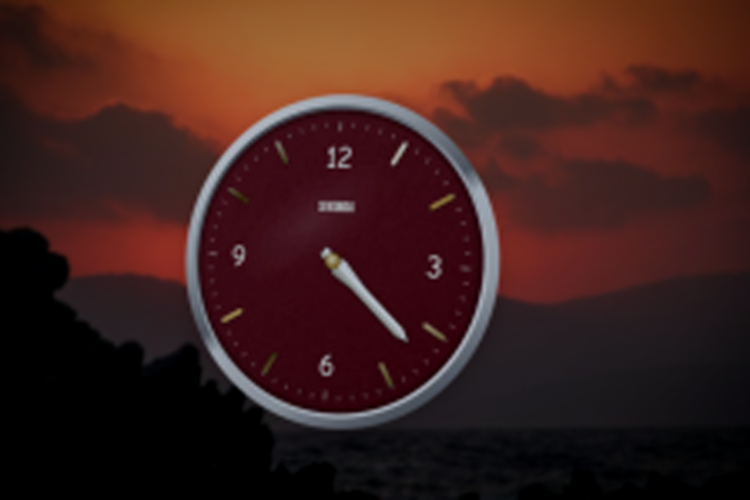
4:22
